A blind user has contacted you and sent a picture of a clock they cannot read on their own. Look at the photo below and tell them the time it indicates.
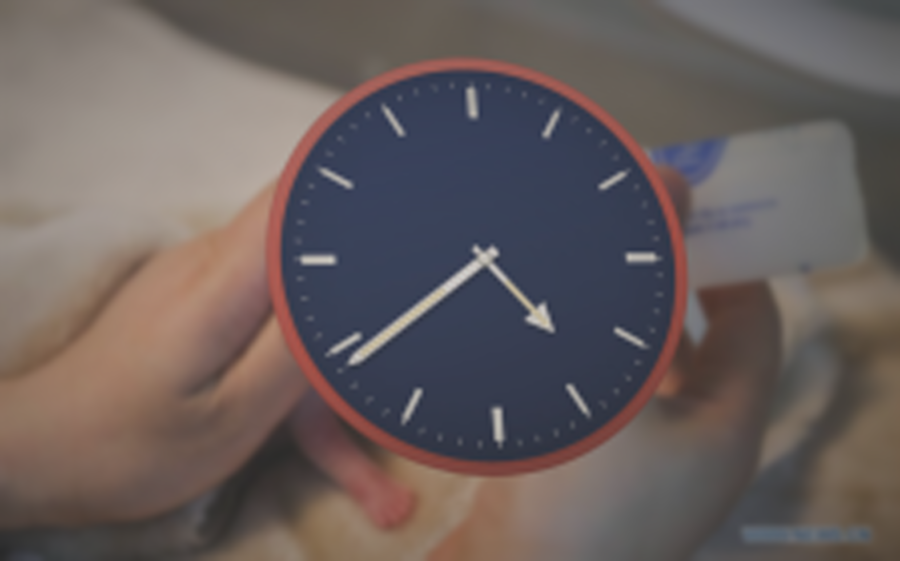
4:39
